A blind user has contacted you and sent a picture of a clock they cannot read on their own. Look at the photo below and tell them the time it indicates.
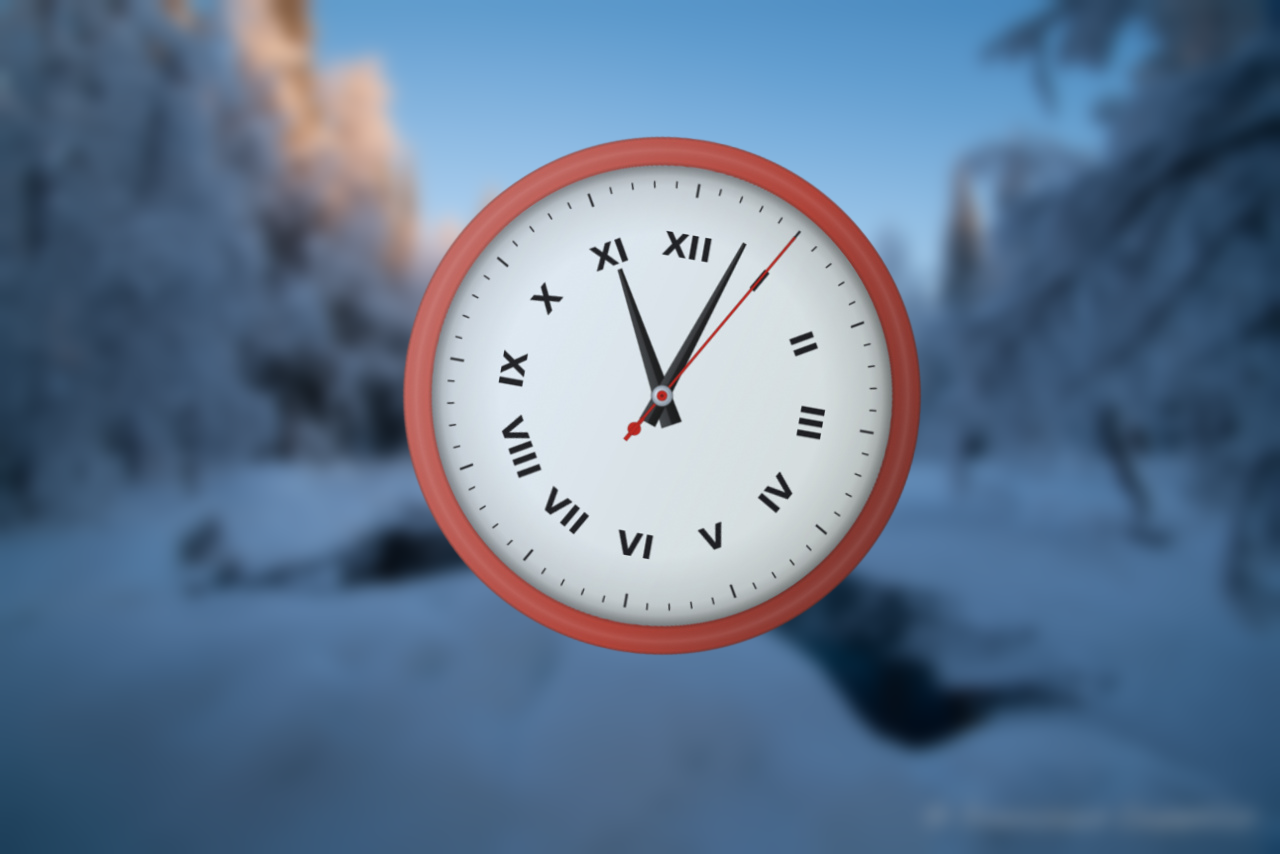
11:03:05
